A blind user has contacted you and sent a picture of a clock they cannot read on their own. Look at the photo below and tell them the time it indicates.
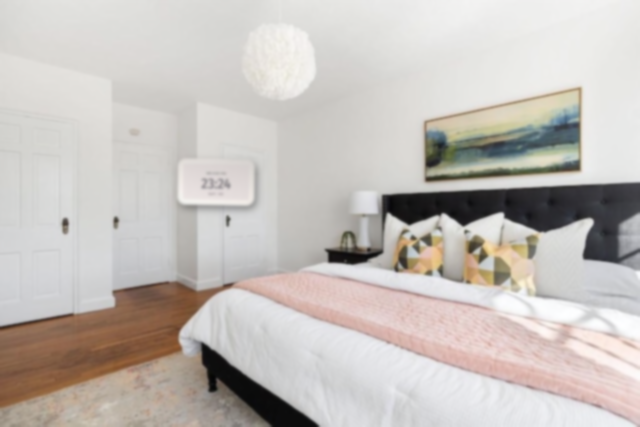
23:24
